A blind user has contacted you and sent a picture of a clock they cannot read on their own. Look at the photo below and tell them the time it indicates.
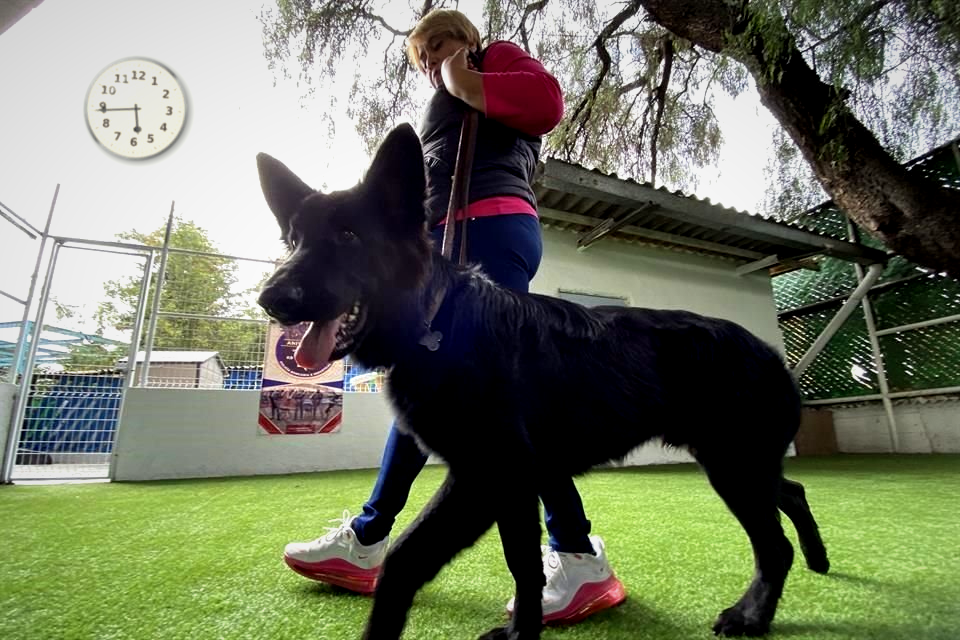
5:44
